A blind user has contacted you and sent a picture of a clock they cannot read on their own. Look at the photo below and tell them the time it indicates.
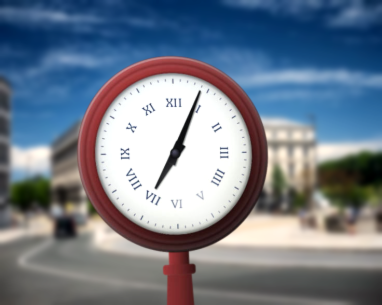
7:04
